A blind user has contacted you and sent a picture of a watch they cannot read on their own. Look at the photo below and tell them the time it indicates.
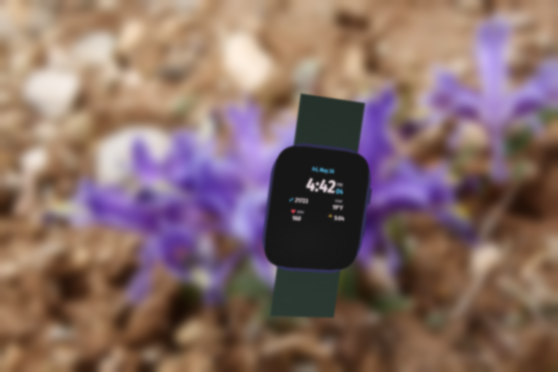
4:42
